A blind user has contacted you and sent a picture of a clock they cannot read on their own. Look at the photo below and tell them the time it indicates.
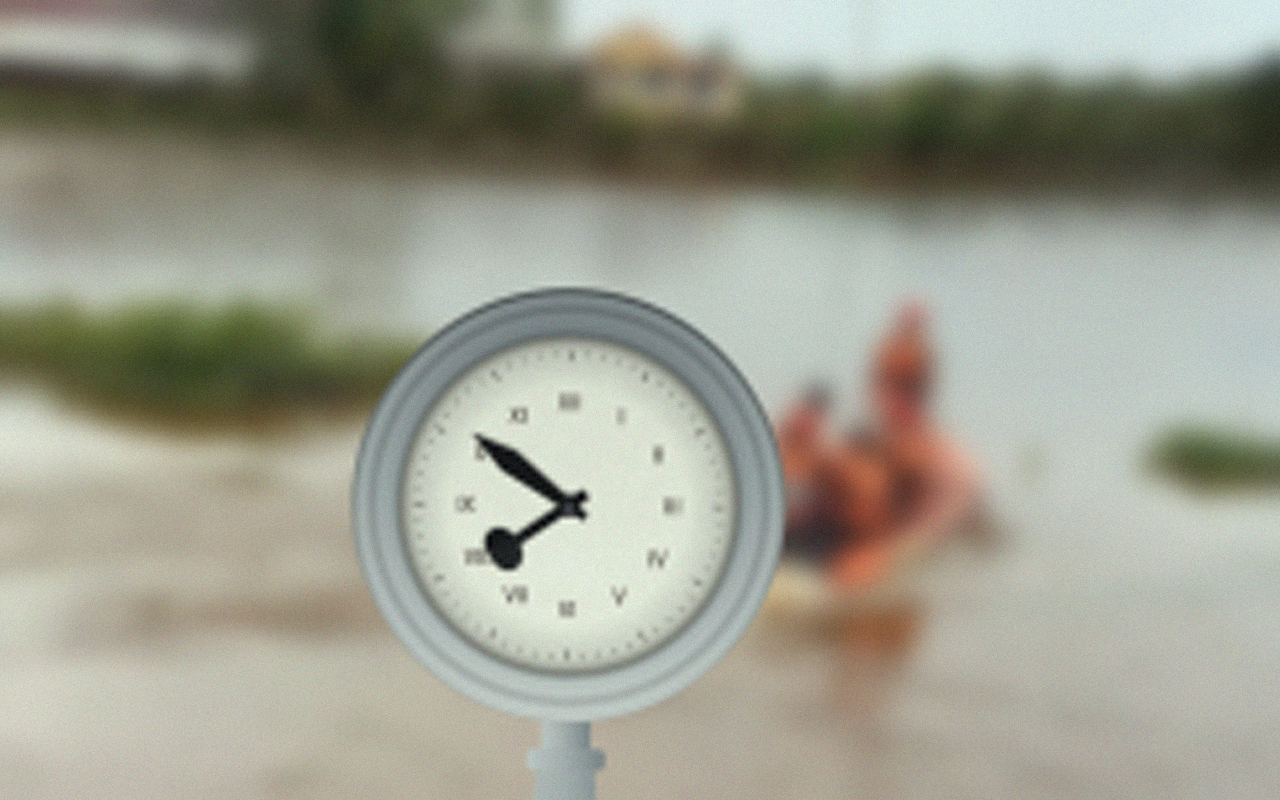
7:51
